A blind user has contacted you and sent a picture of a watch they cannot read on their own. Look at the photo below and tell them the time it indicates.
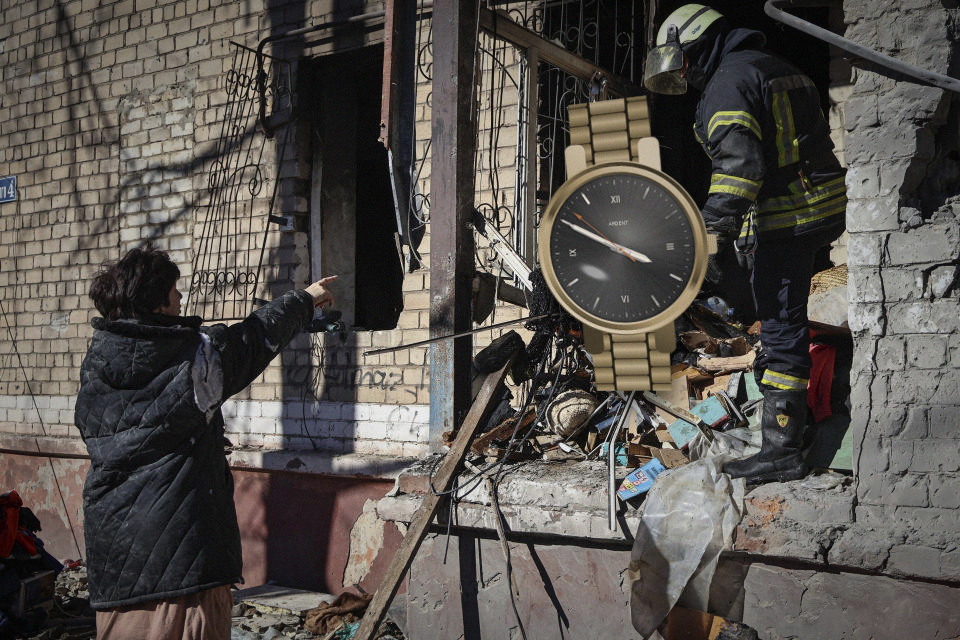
3:49:52
